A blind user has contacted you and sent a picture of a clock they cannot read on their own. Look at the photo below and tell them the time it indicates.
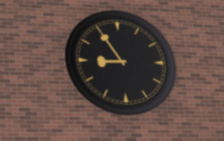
8:55
